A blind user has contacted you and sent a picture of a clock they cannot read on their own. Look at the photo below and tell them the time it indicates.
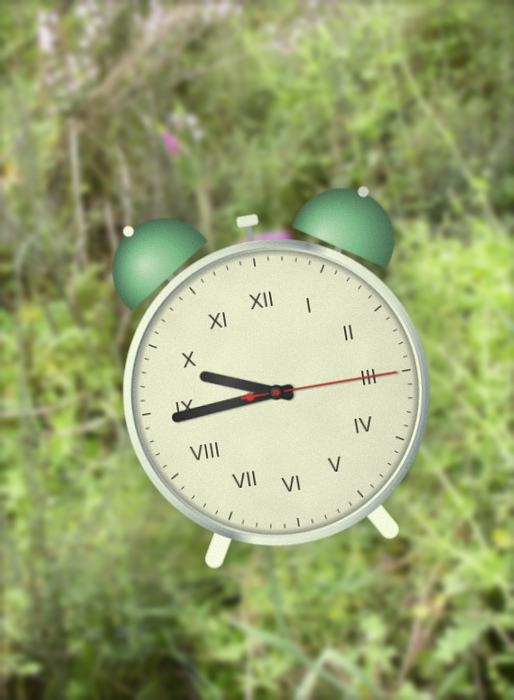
9:44:15
